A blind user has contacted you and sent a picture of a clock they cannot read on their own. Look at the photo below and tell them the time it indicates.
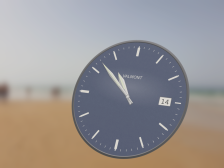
10:52
